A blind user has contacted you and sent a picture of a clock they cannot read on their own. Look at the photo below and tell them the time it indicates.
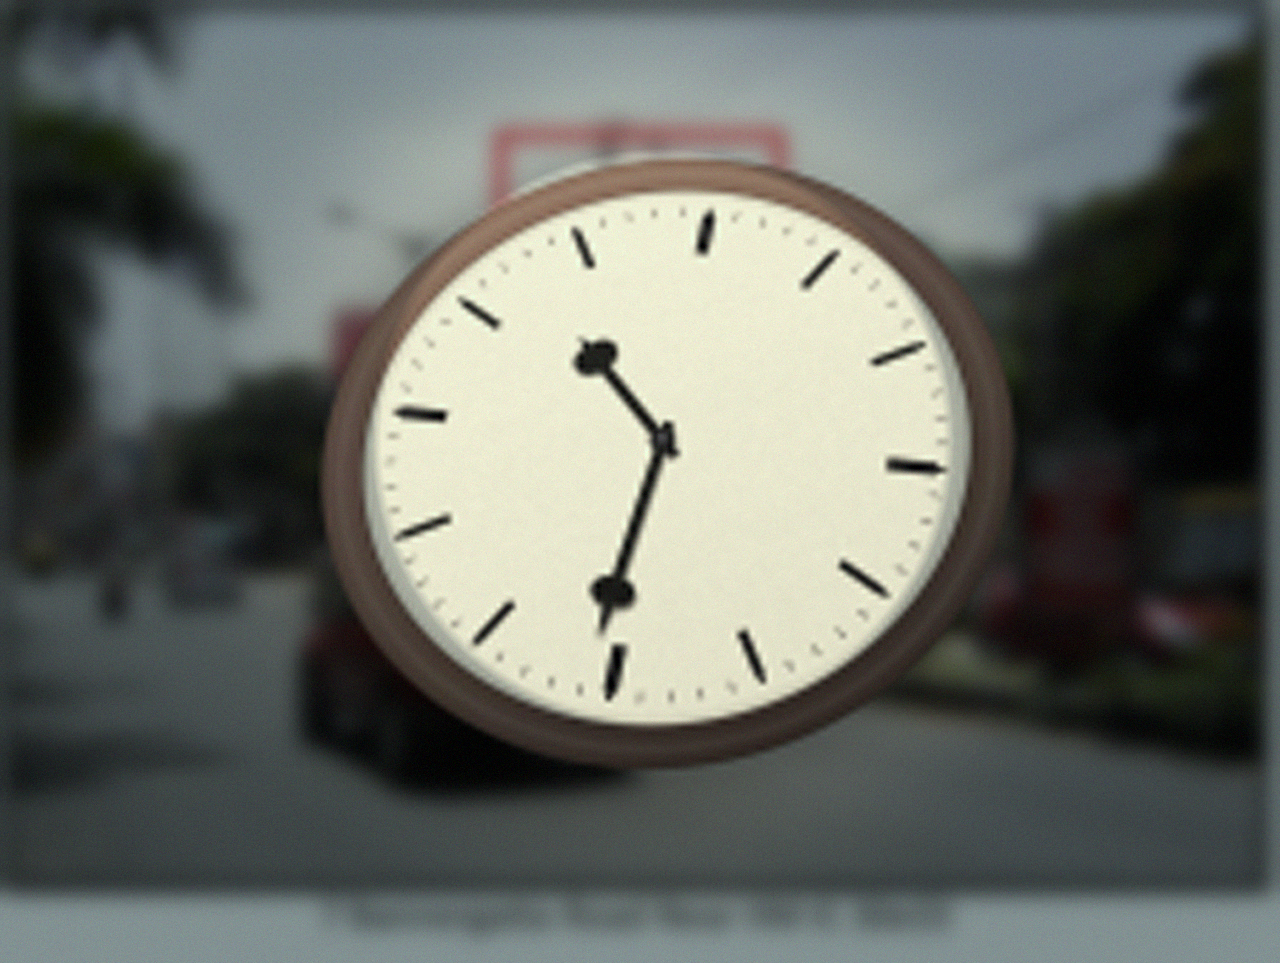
10:31
